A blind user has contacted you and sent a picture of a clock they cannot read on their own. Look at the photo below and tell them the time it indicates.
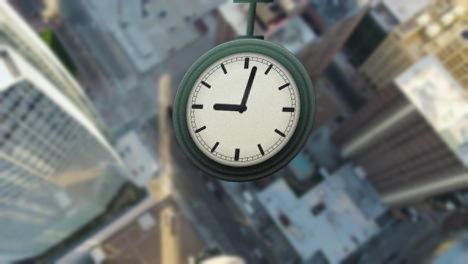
9:02
